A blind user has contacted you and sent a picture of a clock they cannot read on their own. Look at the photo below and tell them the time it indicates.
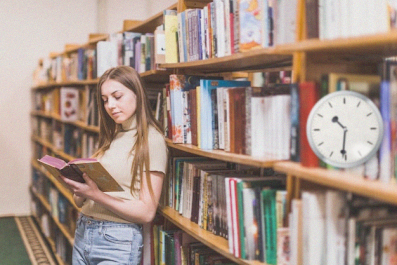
10:31
